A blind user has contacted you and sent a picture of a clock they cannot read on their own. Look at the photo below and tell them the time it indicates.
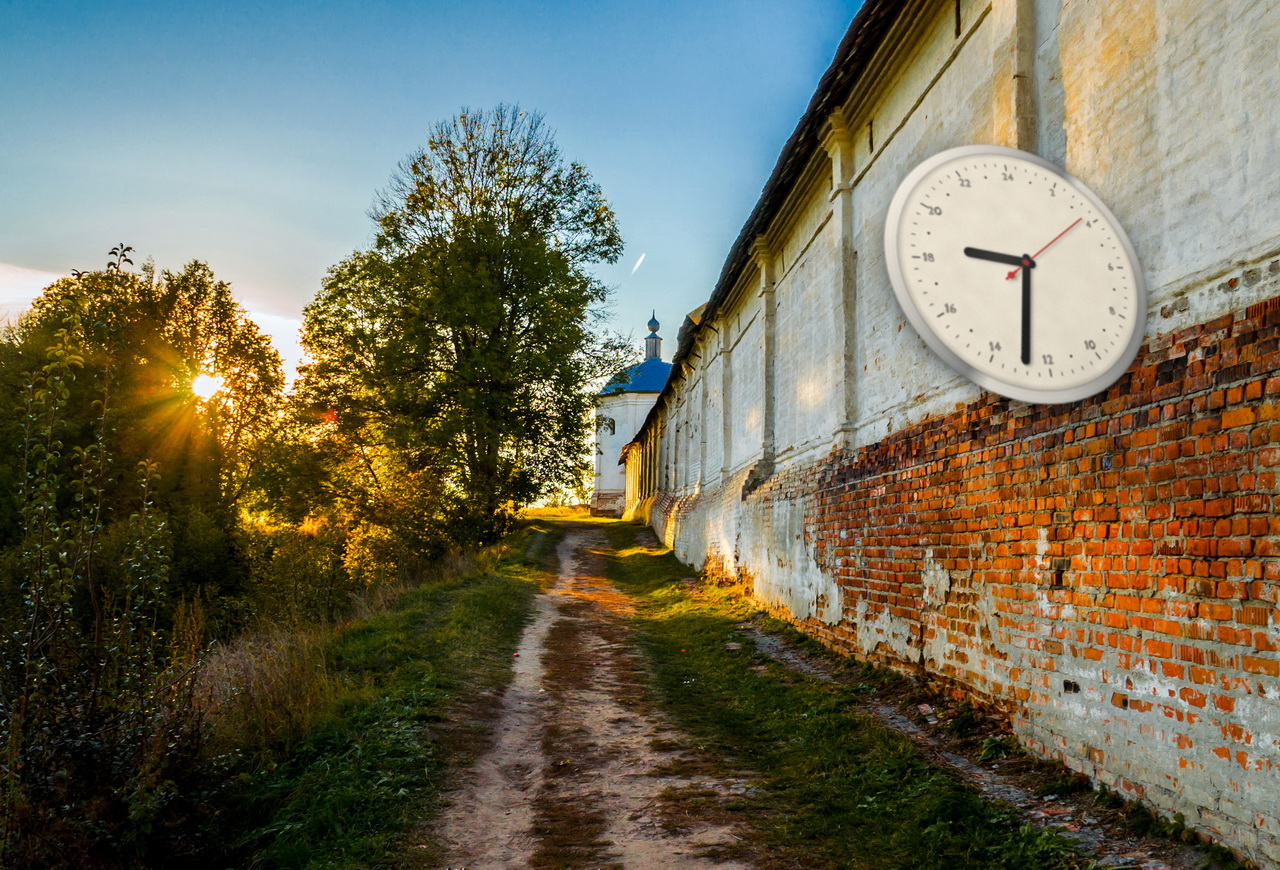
18:32:09
